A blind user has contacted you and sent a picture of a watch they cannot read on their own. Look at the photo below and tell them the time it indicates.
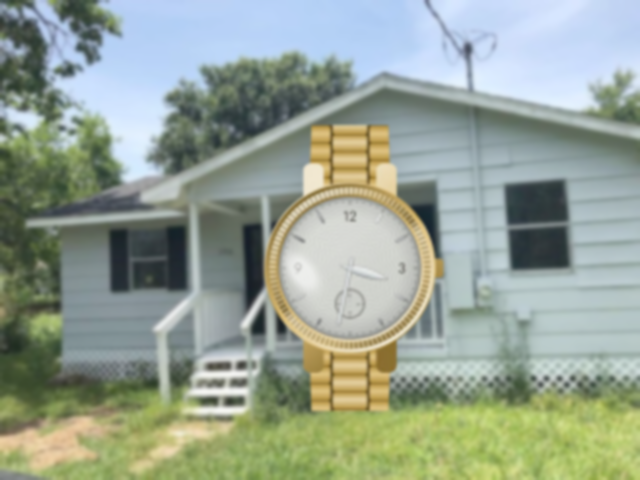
3:32
